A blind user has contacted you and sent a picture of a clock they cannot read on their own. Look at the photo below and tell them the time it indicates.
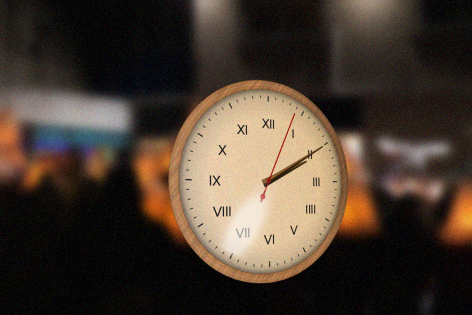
2:10:04
